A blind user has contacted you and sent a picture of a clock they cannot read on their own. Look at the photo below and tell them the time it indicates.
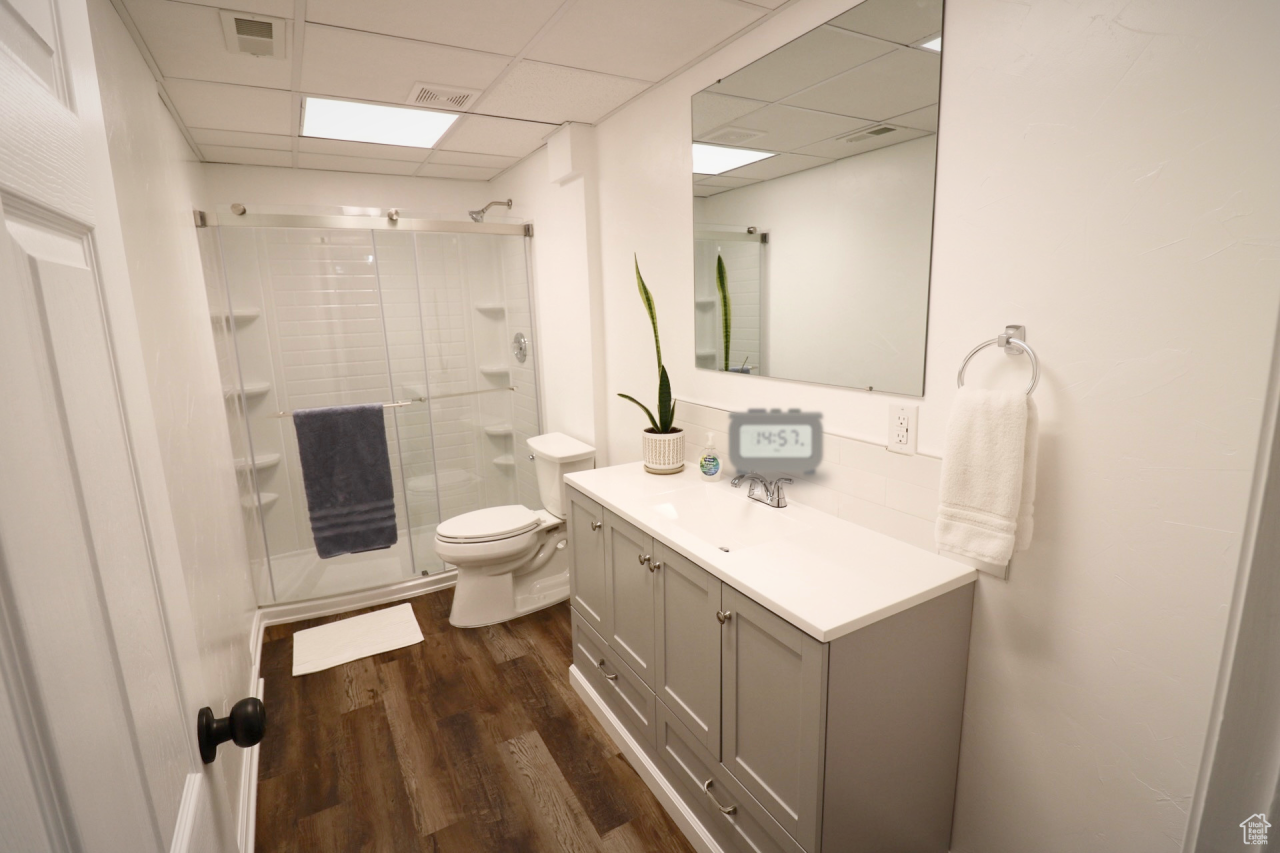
14:57
